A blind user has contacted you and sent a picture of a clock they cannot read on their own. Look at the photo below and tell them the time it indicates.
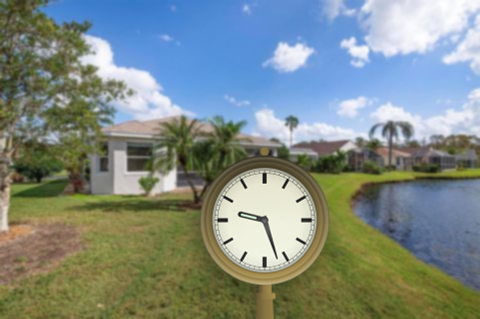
9:27
